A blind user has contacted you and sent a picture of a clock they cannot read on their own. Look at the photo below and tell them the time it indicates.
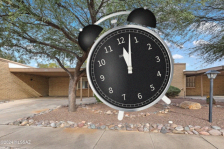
12:03
